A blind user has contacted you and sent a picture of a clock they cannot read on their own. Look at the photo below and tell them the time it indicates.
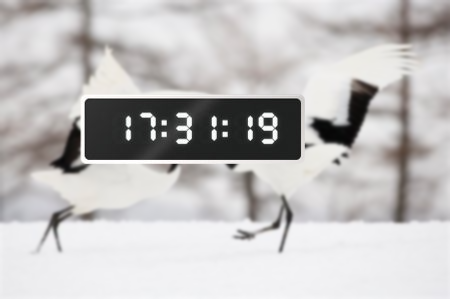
17:31:19
